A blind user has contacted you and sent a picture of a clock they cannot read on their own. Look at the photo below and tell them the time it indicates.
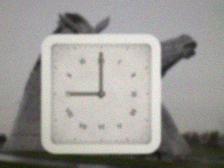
9:00
